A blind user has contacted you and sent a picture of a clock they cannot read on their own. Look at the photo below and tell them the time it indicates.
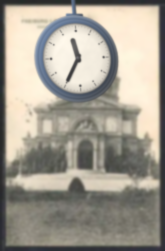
11:35
